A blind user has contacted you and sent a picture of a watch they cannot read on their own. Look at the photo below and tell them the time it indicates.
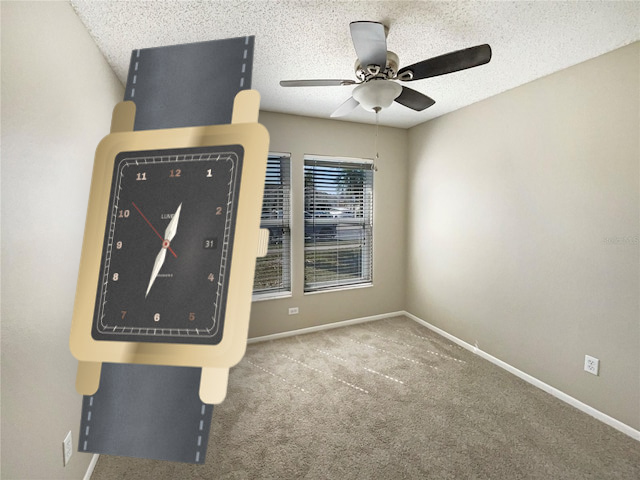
12:32:52
